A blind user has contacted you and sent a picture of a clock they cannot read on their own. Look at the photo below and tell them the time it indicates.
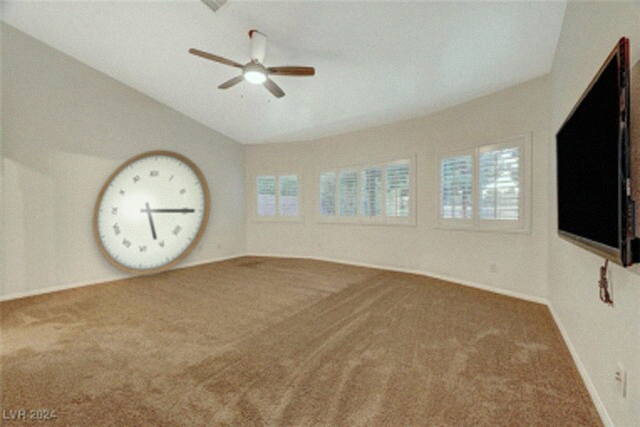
5:15
